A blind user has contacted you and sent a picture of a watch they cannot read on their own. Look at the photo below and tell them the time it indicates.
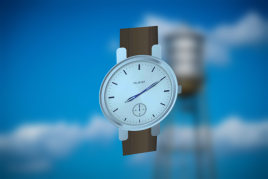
8:10
